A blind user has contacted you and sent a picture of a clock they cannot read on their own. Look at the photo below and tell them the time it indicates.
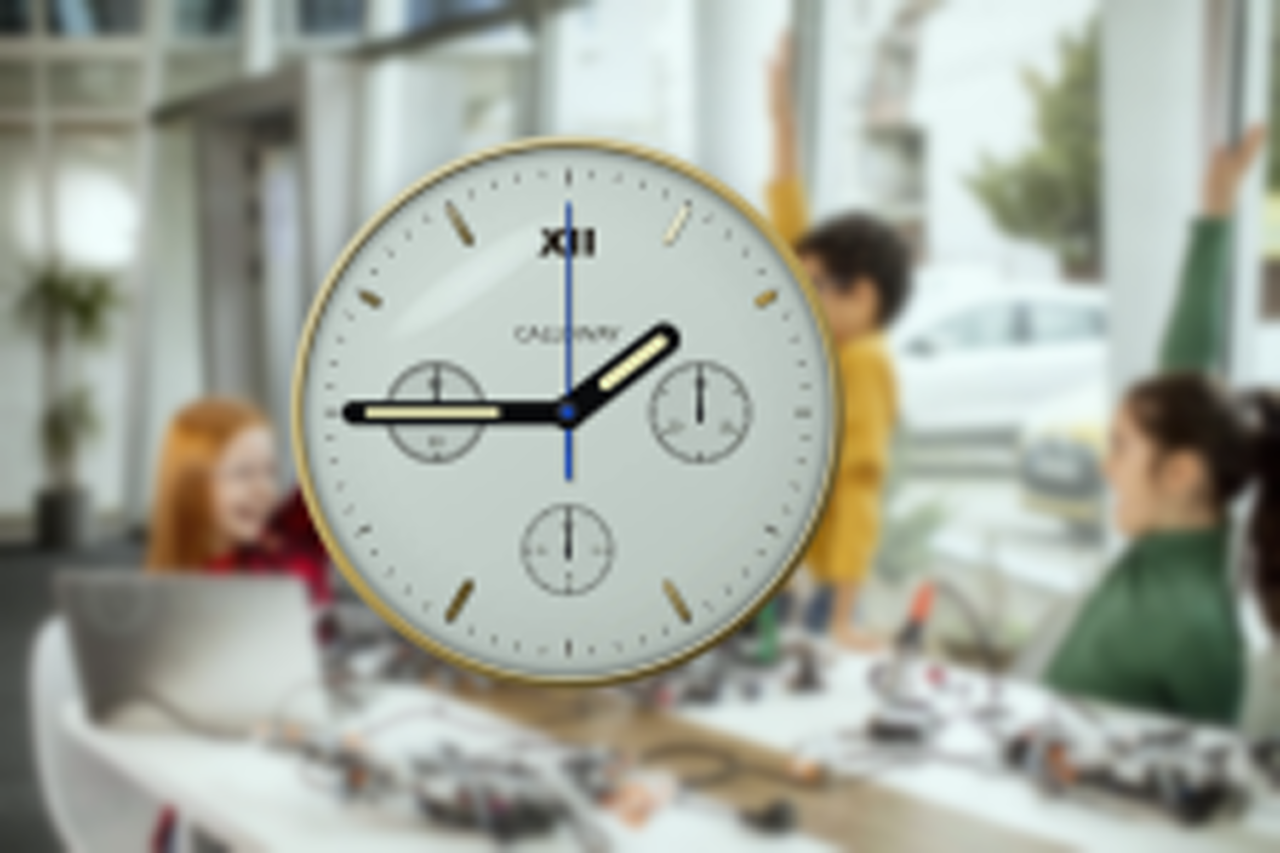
1:45
